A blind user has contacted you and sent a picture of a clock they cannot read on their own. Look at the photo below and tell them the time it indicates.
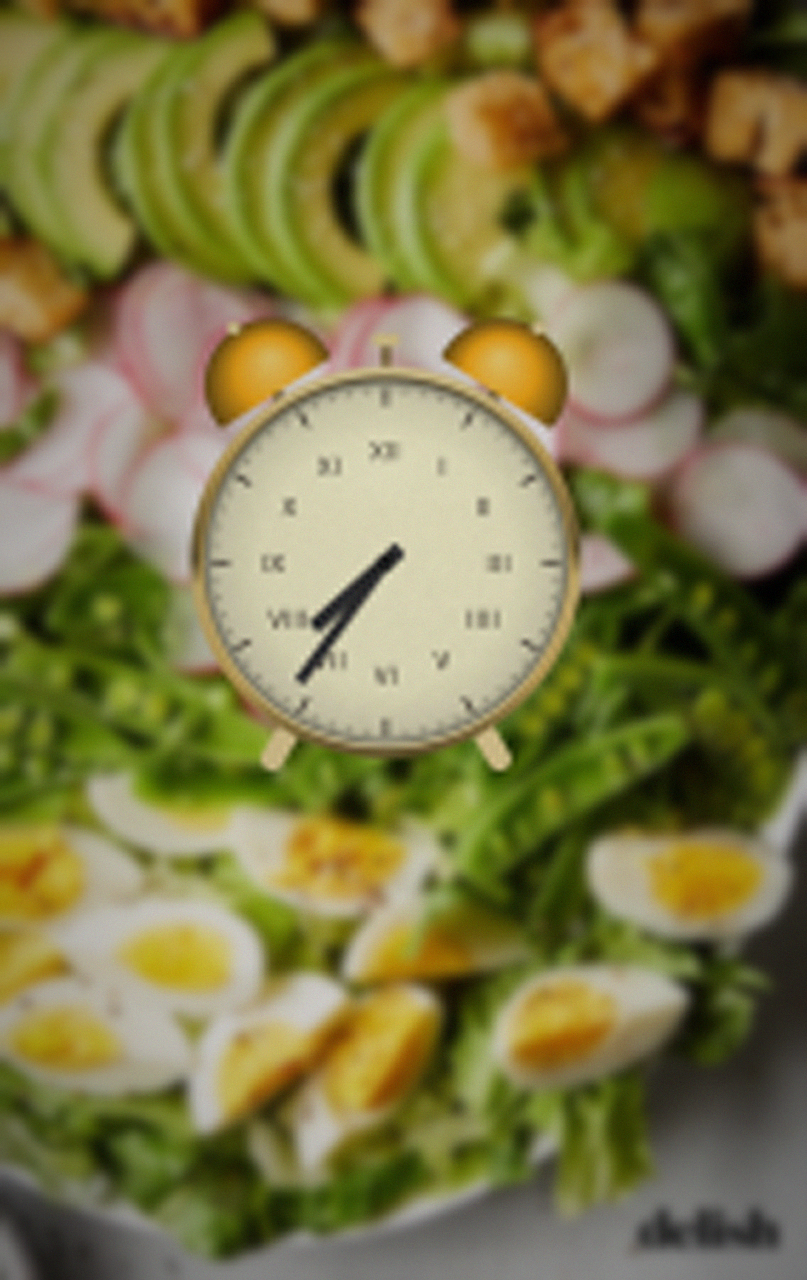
7:36
